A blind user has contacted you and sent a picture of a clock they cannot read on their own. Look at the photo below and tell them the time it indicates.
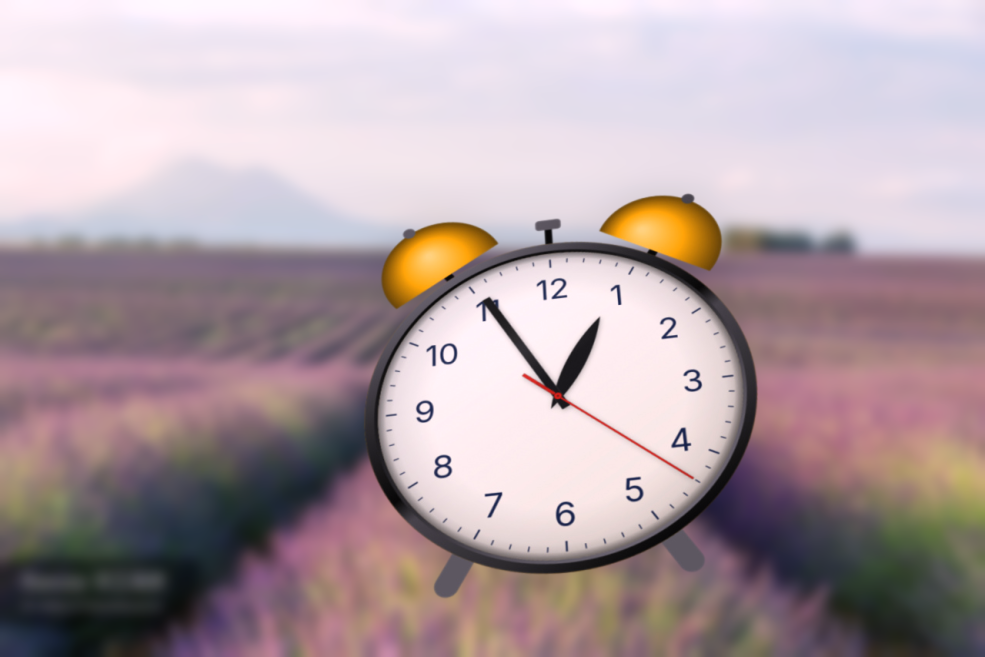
12:55:22
